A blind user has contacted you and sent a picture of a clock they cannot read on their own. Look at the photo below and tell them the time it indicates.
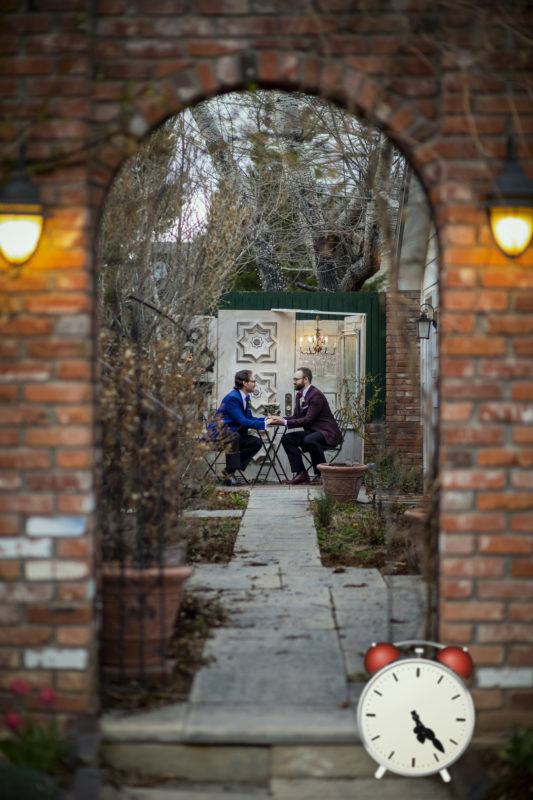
5:23
